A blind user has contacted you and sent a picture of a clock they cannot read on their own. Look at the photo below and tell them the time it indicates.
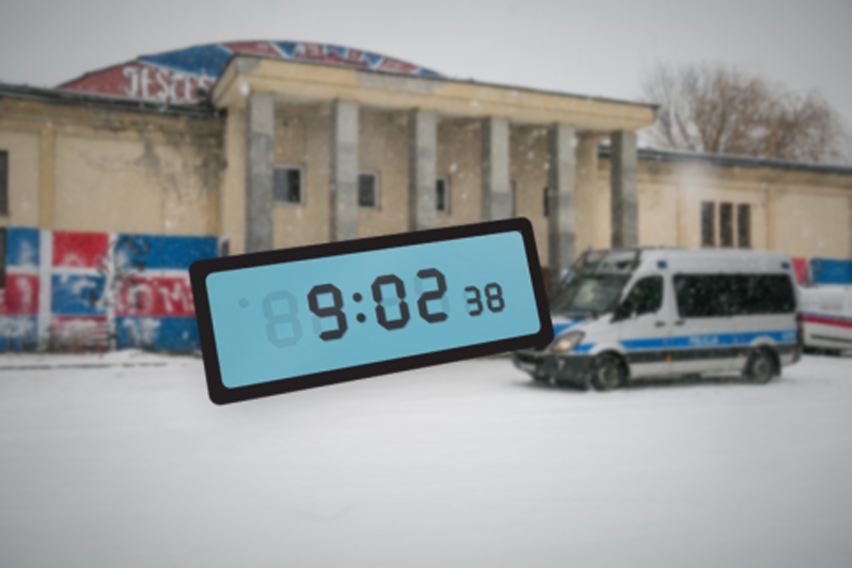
9:02:38
